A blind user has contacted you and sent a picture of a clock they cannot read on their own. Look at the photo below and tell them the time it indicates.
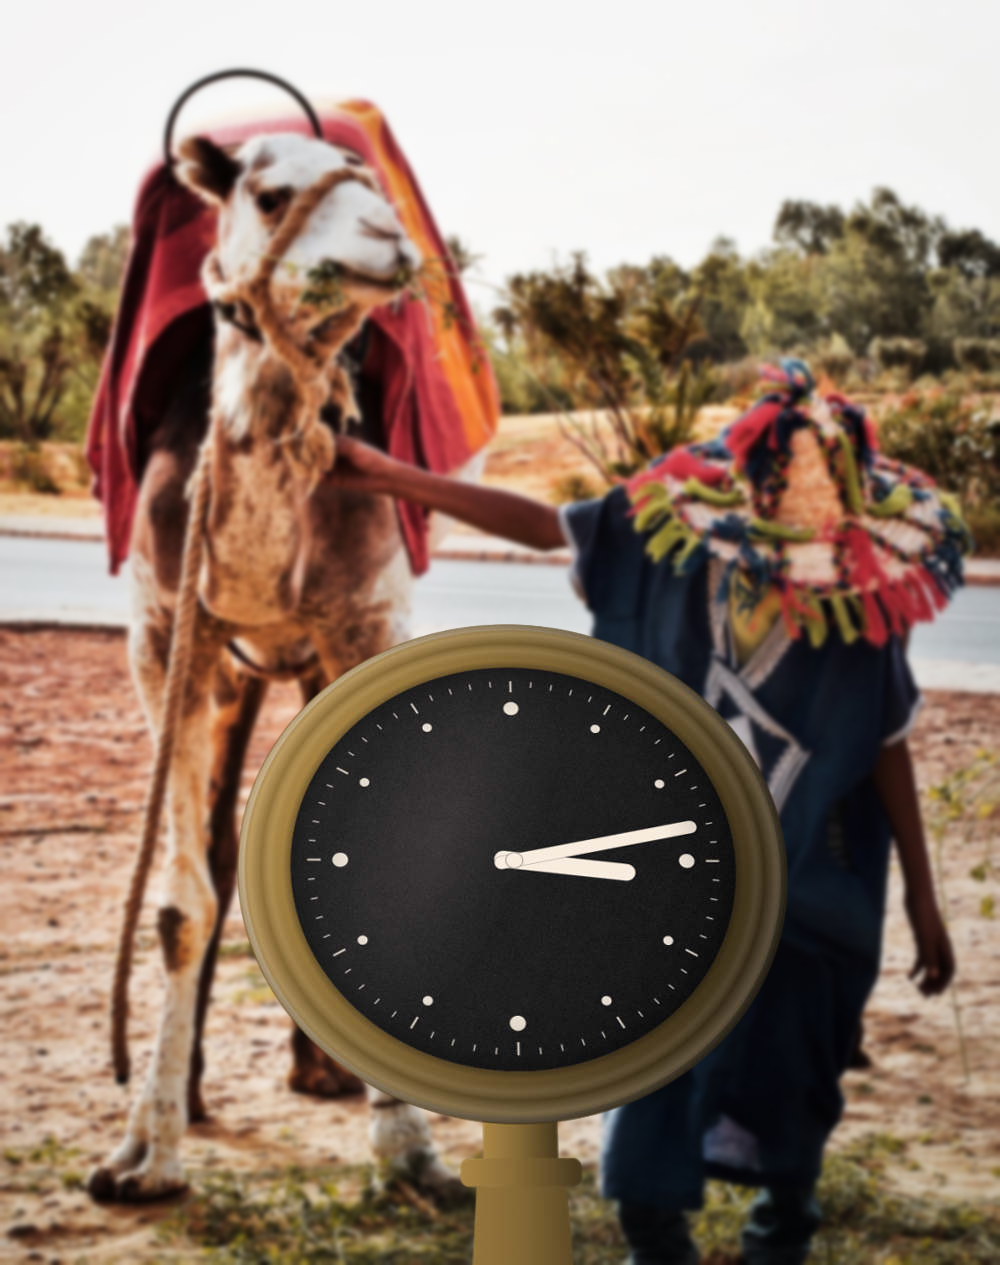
3:13
